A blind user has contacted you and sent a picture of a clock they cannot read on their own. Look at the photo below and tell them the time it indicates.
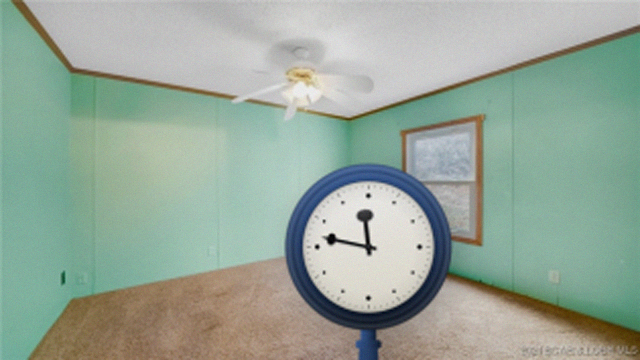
11:47
